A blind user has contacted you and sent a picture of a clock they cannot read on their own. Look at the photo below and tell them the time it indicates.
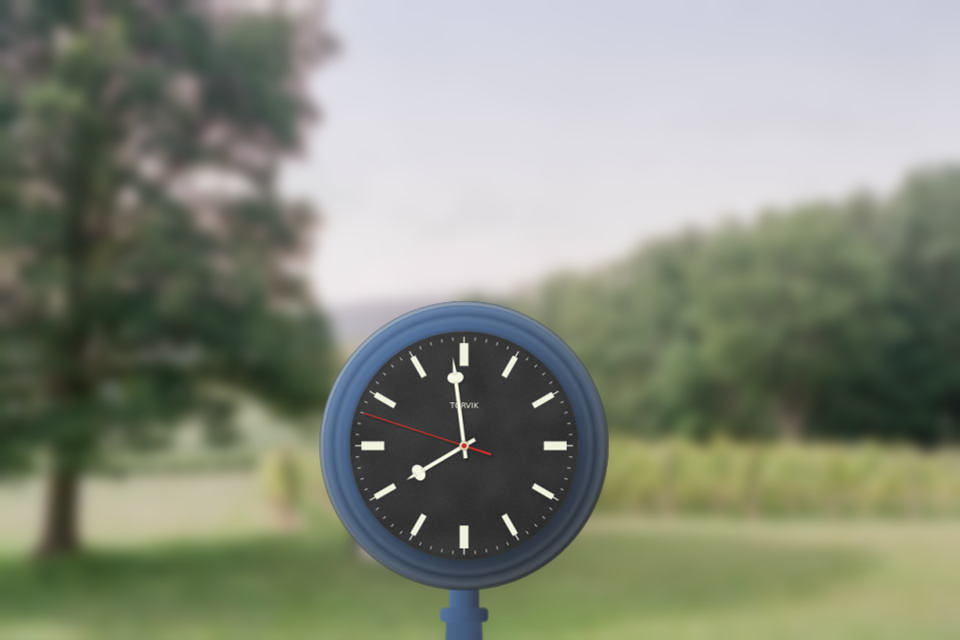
7:58:48
